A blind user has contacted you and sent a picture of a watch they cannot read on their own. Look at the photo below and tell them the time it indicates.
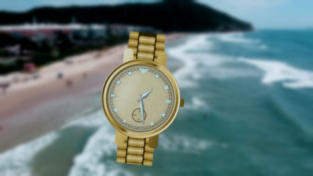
1:28
